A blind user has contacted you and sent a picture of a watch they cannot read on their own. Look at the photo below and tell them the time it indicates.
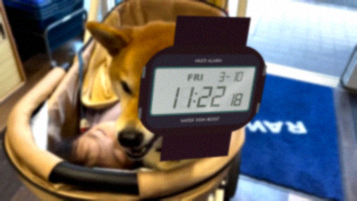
11:22:18
